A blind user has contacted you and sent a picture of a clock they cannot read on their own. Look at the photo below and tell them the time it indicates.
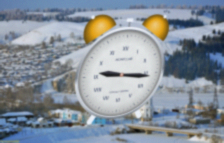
9:16
